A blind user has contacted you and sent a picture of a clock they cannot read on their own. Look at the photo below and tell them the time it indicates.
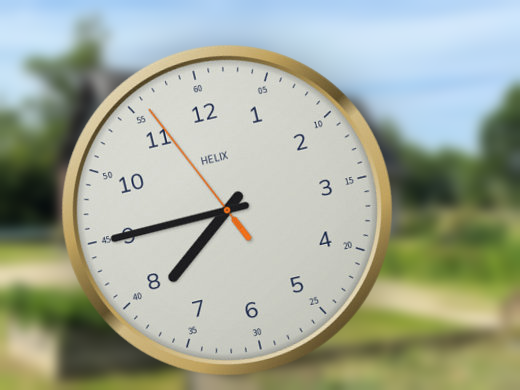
7:44:56
